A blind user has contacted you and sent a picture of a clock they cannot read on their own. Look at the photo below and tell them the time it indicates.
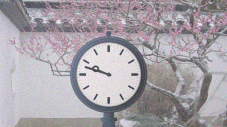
9:48
